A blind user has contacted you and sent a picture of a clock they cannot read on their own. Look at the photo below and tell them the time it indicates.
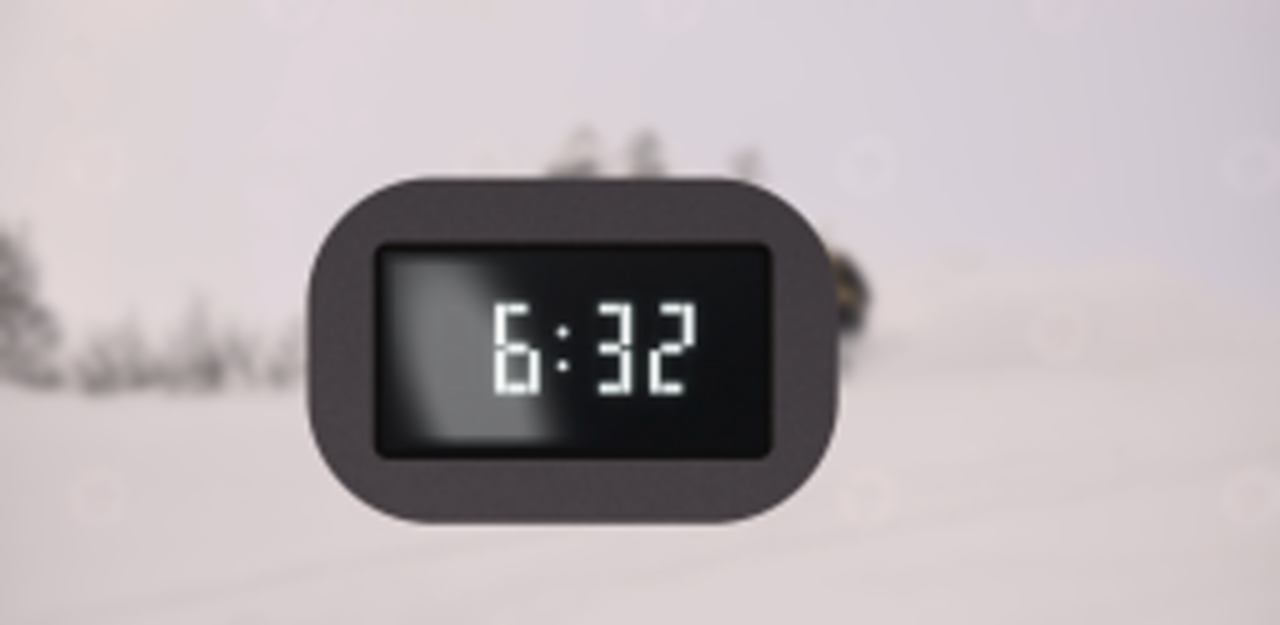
6:32
